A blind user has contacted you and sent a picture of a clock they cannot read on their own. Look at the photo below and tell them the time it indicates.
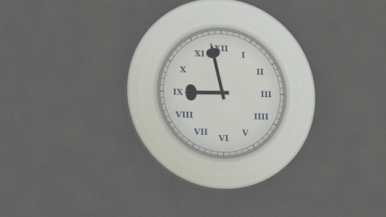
8:58
